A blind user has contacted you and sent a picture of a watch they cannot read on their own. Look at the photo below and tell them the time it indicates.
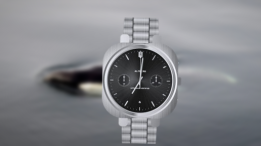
7:01
